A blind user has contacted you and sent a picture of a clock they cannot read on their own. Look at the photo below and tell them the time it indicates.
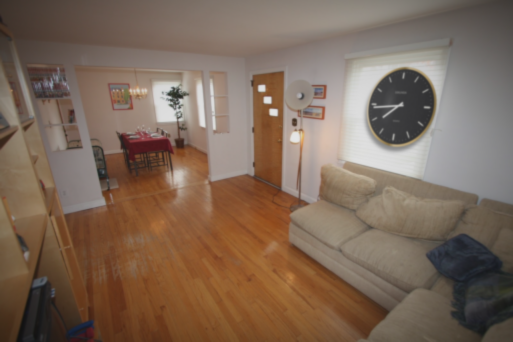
7:44
